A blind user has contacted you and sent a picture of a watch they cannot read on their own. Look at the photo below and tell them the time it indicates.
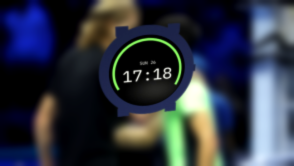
17:18
